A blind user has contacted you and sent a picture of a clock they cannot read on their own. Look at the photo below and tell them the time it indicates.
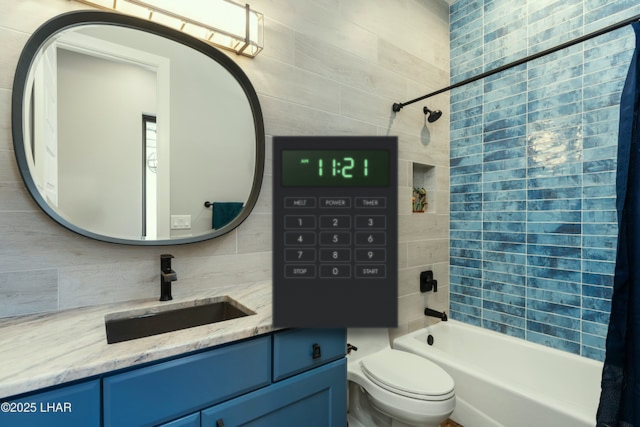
11:21
